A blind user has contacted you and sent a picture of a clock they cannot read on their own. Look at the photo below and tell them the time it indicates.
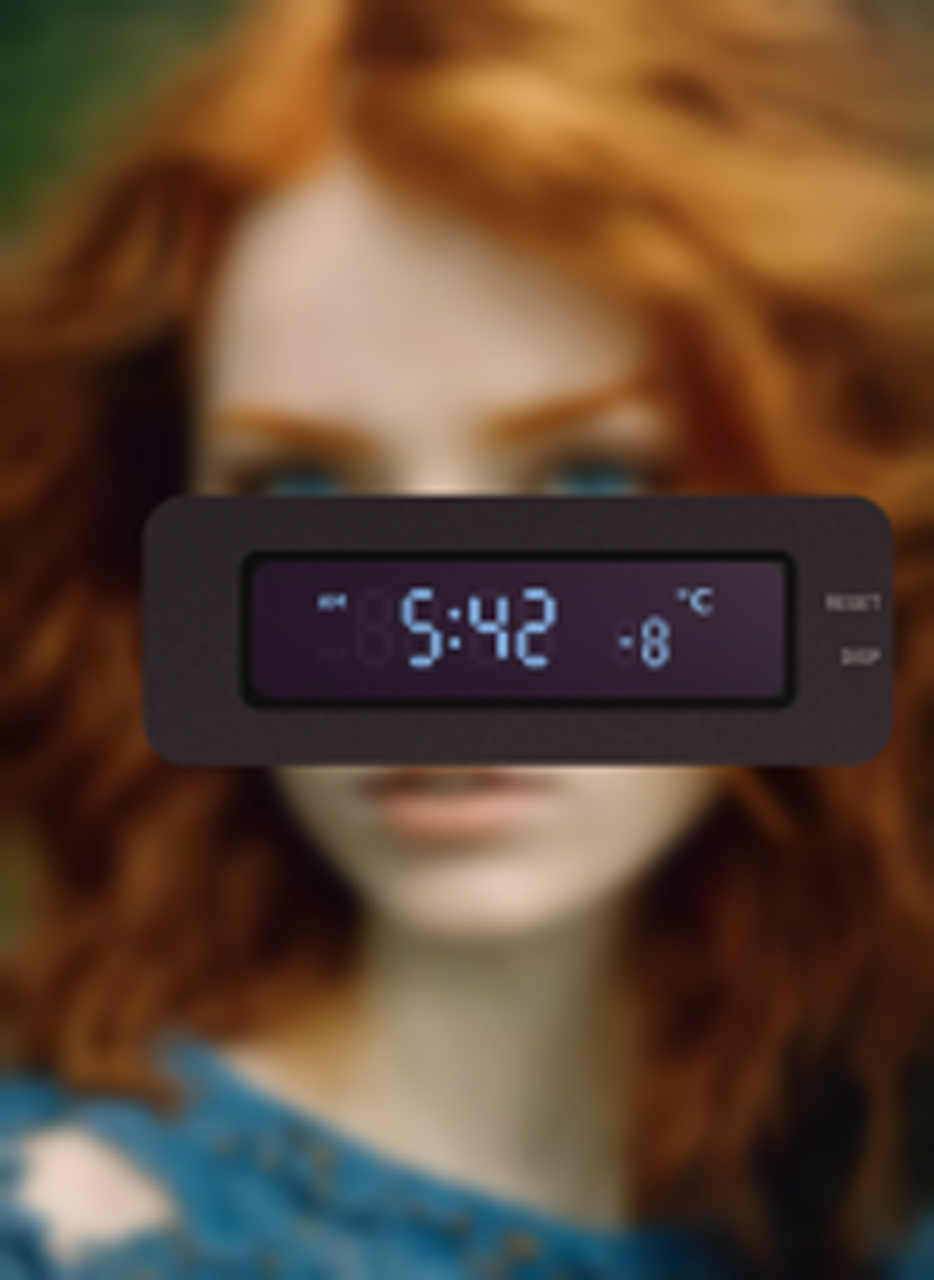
5:42
